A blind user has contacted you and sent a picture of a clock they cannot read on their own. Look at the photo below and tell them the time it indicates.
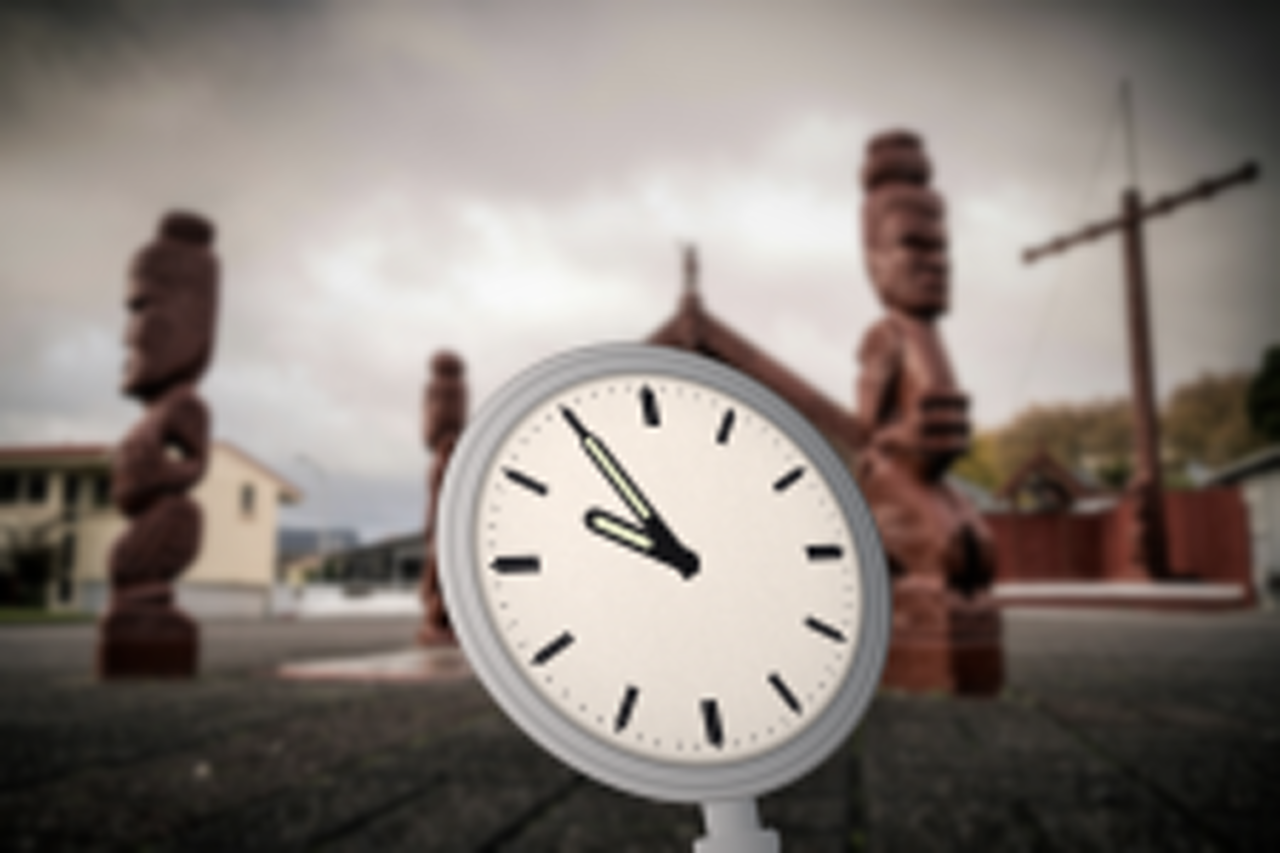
9:55
